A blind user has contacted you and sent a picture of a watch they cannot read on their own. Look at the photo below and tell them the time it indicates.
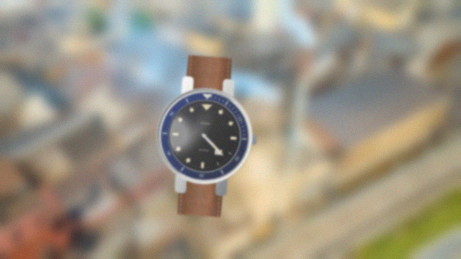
4:22
